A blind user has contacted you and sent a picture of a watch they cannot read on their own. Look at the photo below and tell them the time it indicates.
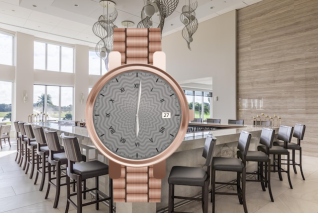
6:01
